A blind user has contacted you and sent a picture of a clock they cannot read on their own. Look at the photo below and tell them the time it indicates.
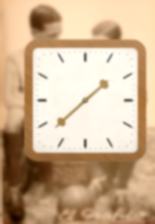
1:38
